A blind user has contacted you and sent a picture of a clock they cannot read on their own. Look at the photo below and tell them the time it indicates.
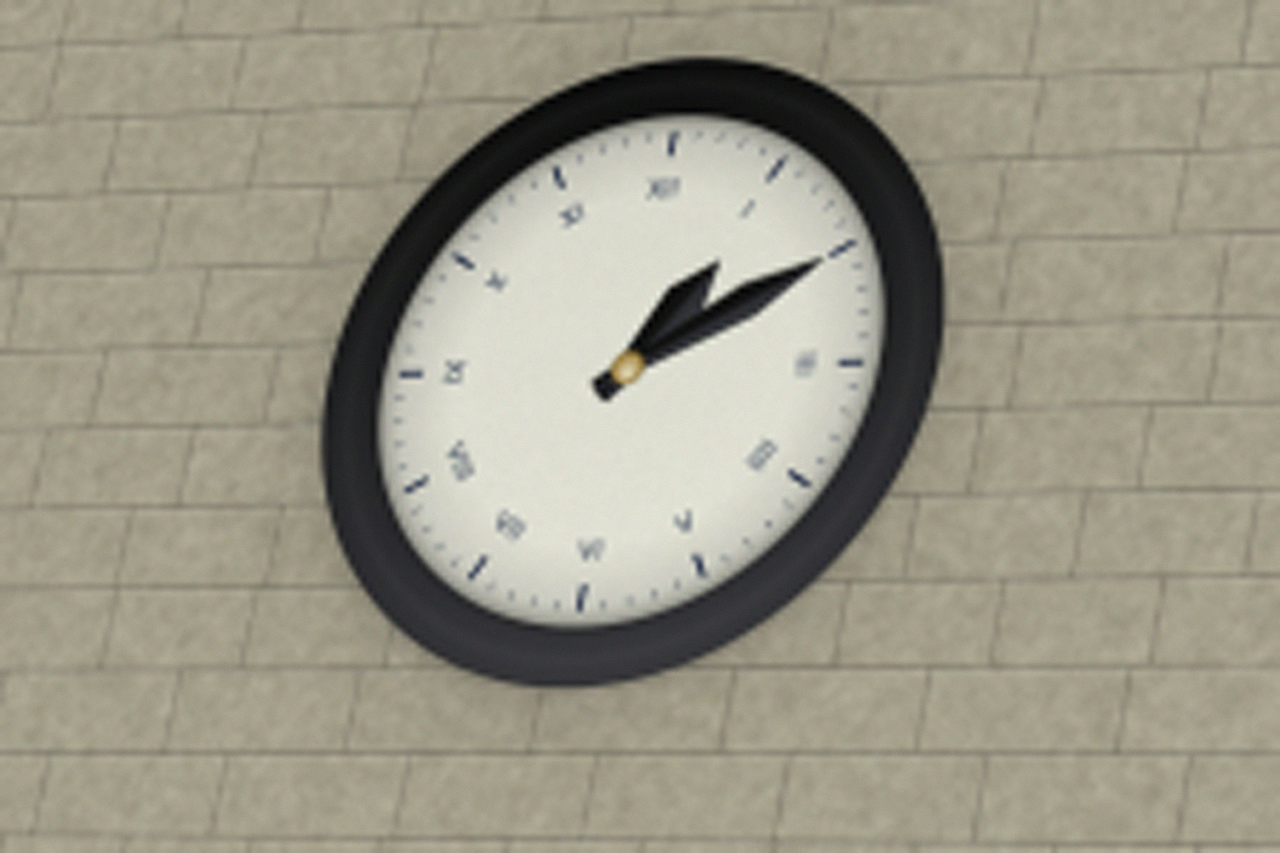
1:10
